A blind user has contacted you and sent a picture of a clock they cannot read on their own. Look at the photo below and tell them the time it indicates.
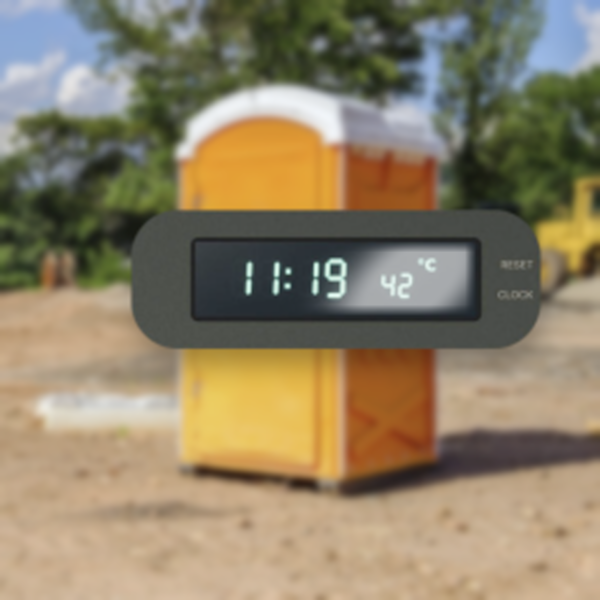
11:19
